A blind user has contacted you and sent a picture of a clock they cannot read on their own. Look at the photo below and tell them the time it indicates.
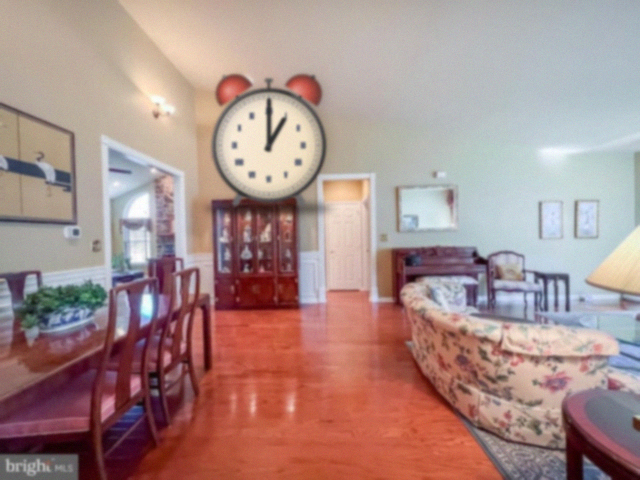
1:00
